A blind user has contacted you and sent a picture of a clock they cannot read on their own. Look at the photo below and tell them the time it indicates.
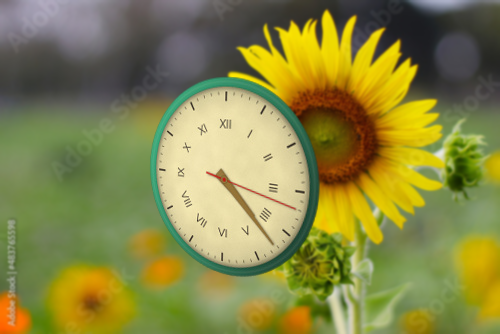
4:22:17
